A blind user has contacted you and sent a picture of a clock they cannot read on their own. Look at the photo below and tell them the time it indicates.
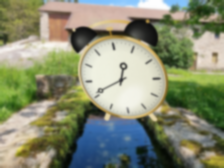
12:41
